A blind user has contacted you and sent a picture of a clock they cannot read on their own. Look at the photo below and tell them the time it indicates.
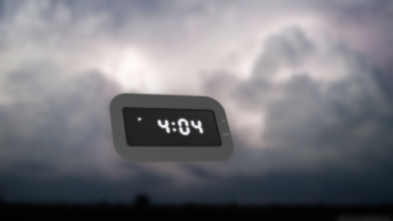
4:04
